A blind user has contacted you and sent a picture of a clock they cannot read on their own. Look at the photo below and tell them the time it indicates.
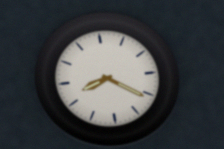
8:21
